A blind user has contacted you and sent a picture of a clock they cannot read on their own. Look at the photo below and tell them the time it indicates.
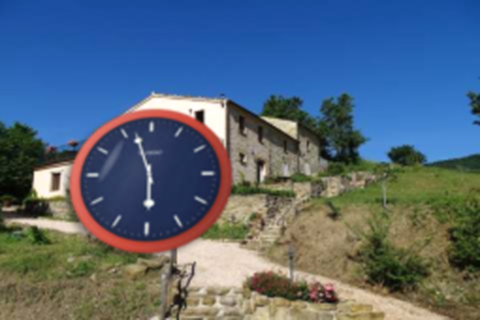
5:57
